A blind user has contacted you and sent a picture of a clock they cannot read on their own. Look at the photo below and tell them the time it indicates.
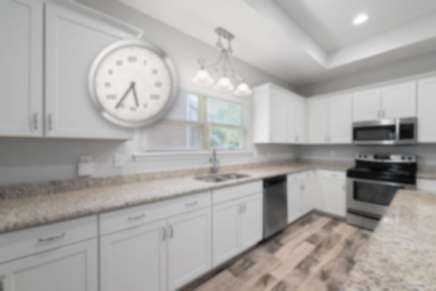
5:36
